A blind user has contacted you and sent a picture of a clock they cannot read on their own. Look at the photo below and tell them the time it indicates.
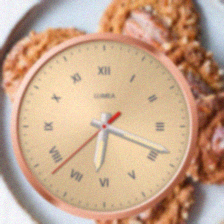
6:18:38
